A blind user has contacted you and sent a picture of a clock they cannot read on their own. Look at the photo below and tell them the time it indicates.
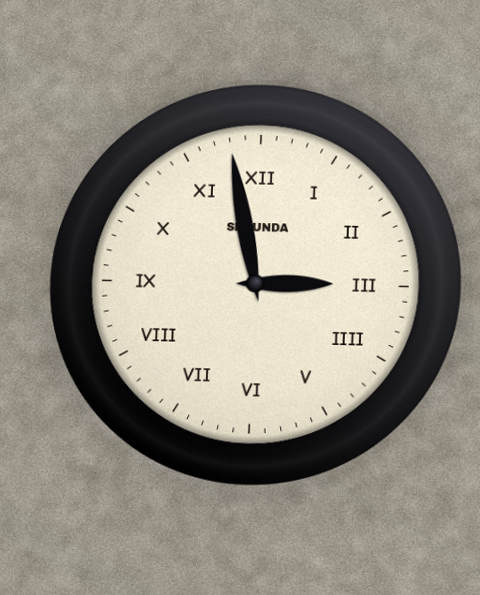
2:58
